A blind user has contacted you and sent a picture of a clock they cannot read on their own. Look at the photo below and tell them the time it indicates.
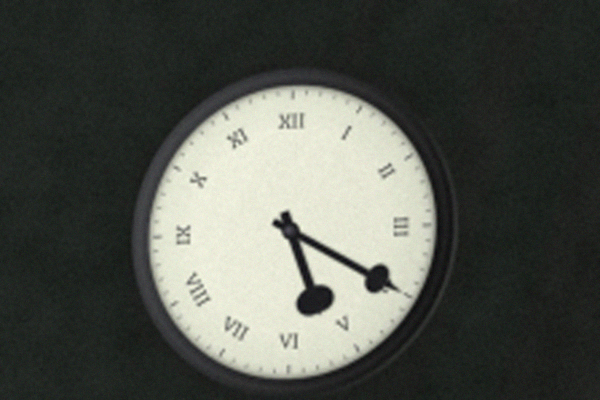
5:20
